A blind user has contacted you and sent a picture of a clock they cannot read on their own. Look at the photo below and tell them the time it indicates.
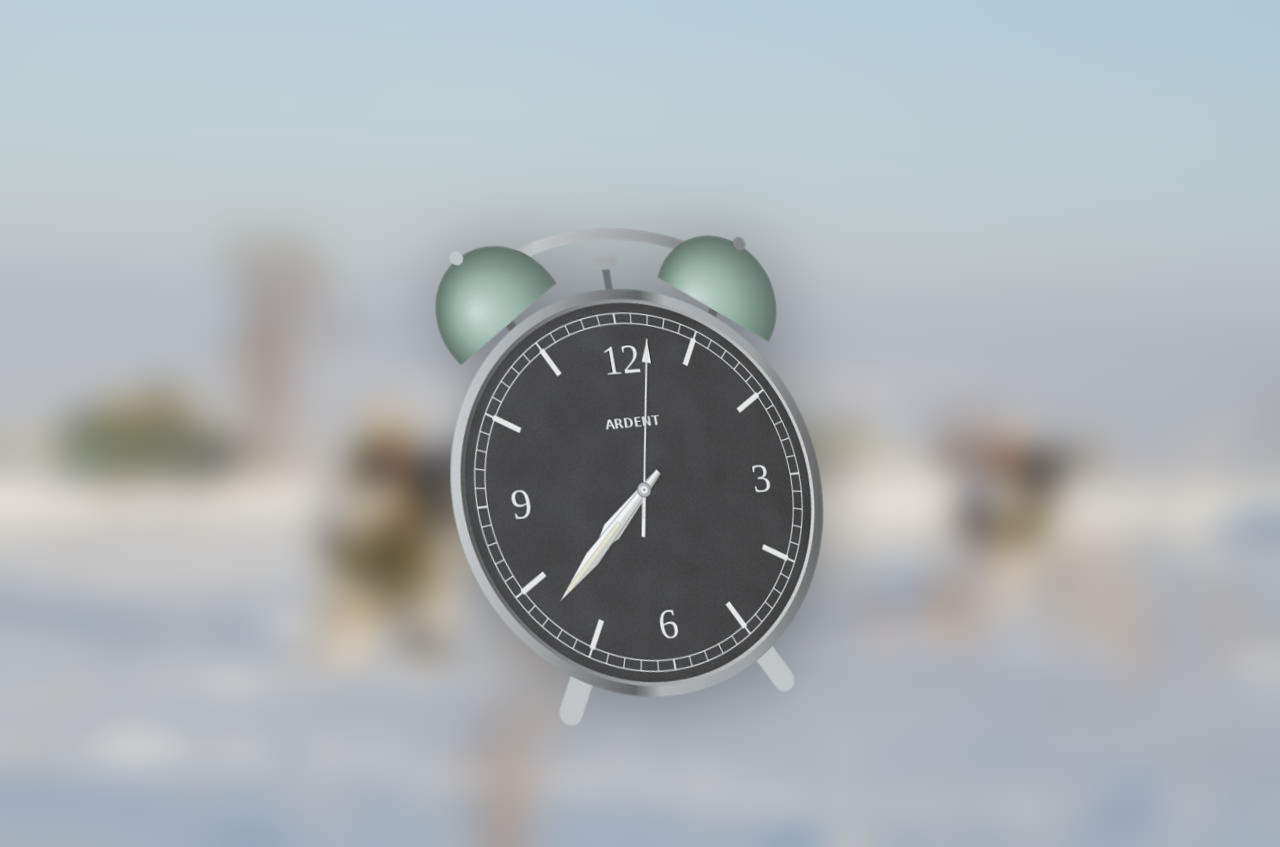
7:38:02
